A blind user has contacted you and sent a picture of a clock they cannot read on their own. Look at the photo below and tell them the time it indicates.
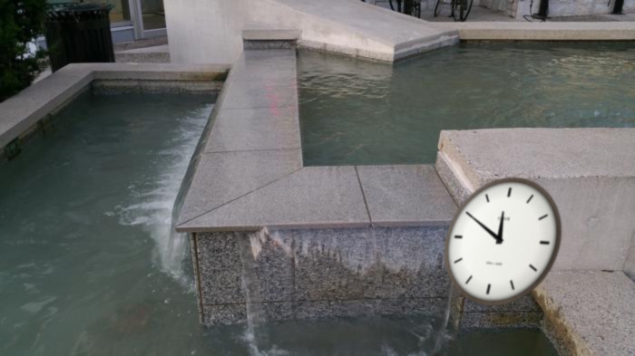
11:50
